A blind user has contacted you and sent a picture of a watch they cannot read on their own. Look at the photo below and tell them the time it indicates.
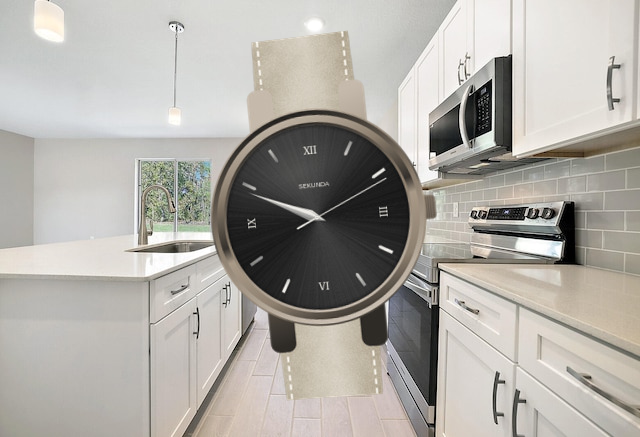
9:49:11
